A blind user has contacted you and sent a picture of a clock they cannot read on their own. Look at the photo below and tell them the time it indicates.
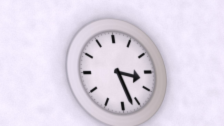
3:27
